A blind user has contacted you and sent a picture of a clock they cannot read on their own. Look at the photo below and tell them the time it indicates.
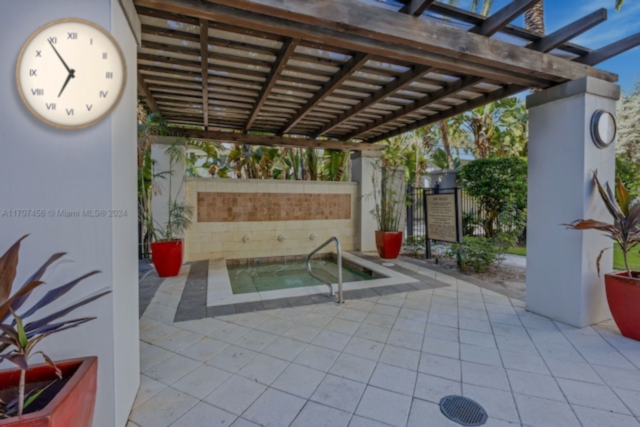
6:54
